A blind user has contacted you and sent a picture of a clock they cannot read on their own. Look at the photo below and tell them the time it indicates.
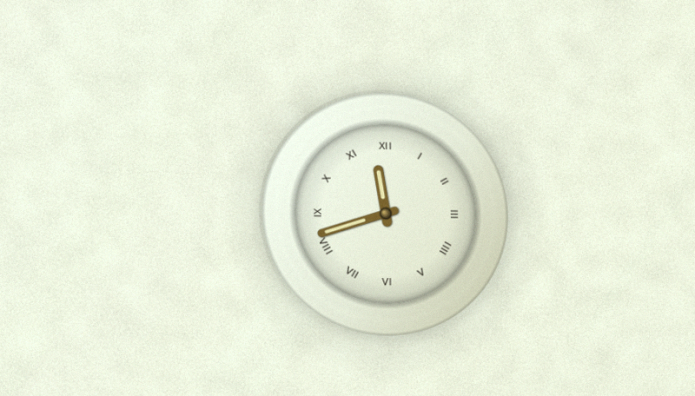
11:42
